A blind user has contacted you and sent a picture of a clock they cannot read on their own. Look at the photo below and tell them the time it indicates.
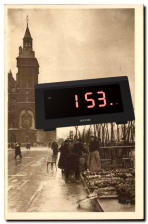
1:53
